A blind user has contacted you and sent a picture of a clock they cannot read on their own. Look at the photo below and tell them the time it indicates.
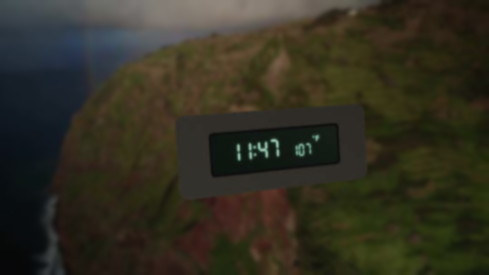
11:47
